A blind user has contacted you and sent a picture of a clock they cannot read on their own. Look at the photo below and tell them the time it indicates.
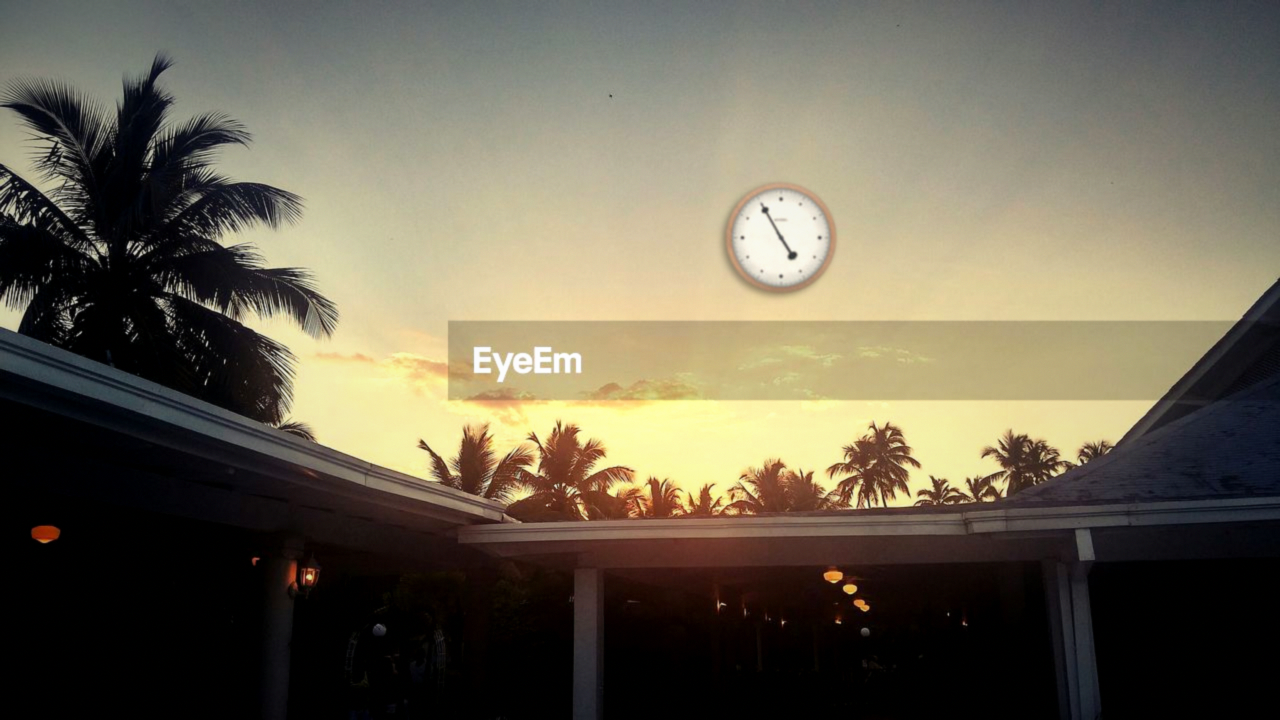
4:55
